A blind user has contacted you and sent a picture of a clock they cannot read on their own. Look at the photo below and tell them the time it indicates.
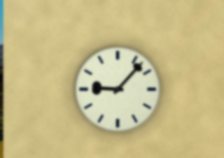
9:07
